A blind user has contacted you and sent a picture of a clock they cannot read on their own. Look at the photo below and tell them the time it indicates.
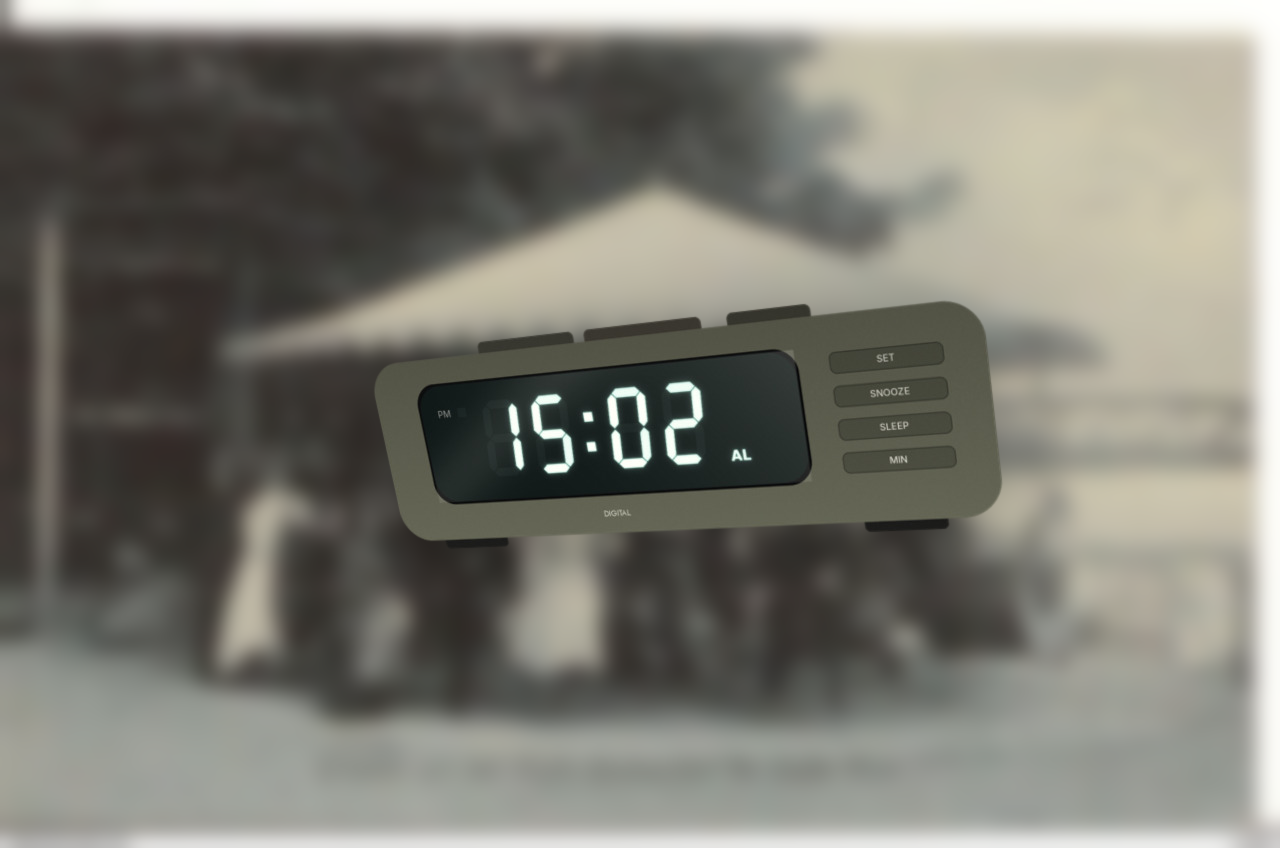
15:02
